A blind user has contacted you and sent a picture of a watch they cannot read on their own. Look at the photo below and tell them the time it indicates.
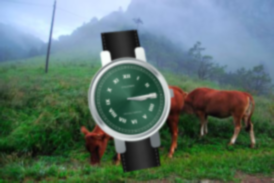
3:15
